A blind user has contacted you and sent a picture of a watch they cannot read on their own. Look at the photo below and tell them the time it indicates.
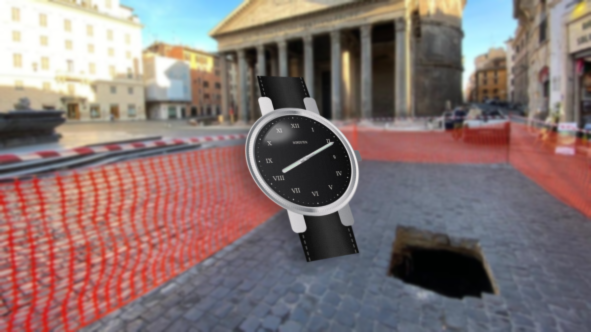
8:11
